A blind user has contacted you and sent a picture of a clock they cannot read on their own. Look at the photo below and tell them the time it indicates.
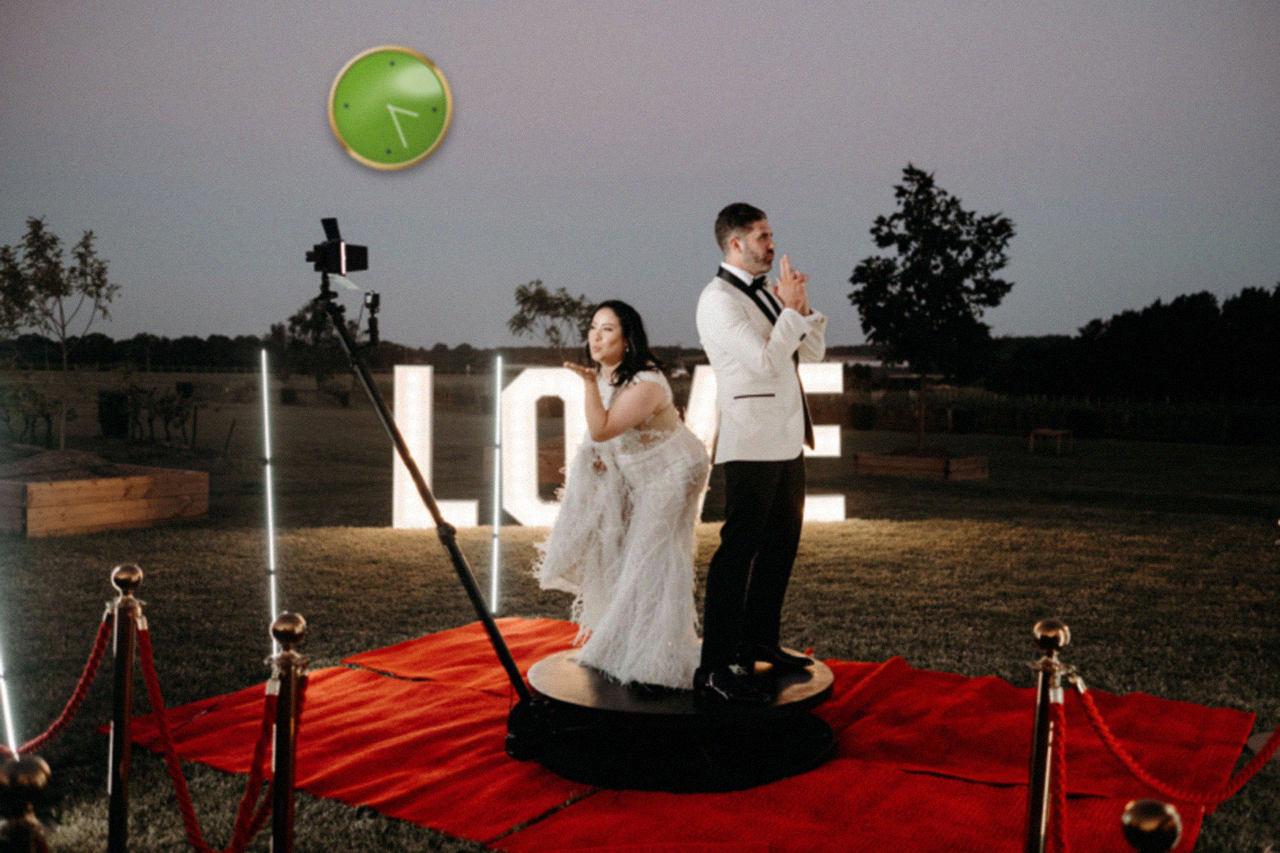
3:26
